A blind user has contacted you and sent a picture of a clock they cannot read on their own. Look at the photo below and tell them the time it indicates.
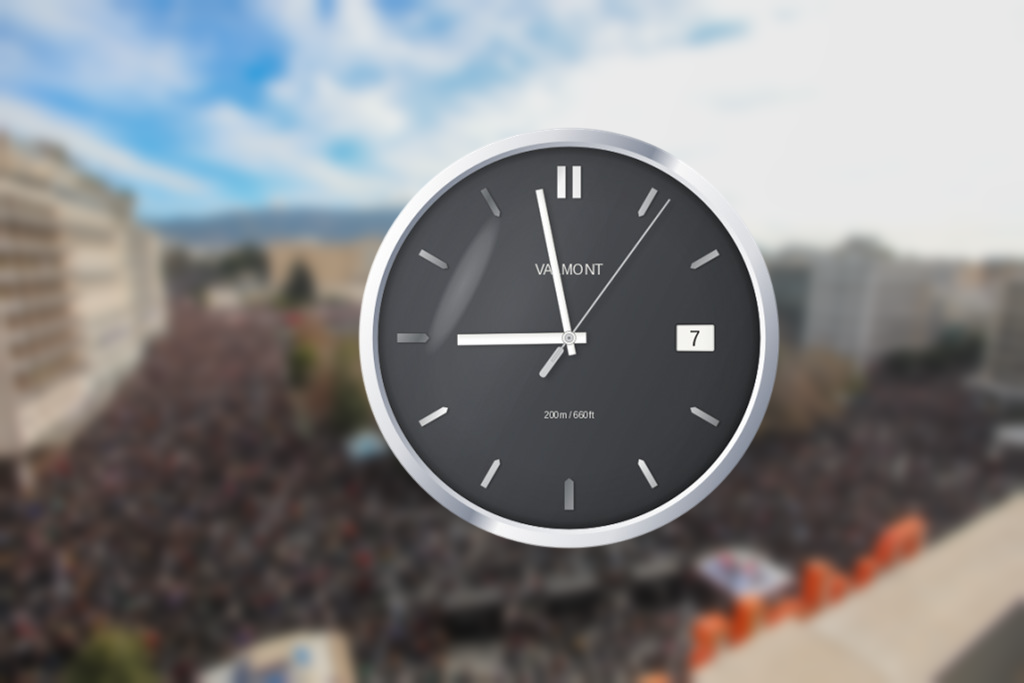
8:58:06
